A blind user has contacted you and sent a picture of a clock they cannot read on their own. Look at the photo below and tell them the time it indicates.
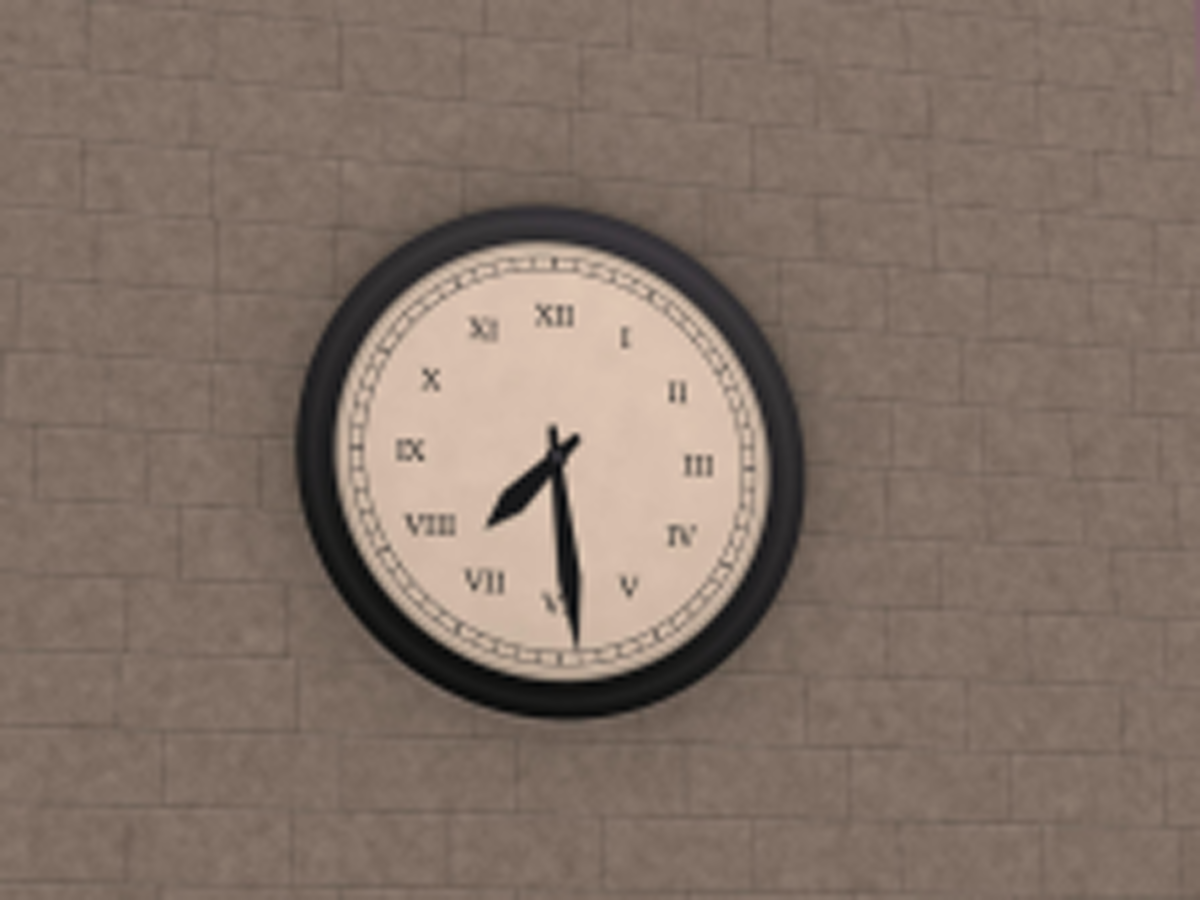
7:29
